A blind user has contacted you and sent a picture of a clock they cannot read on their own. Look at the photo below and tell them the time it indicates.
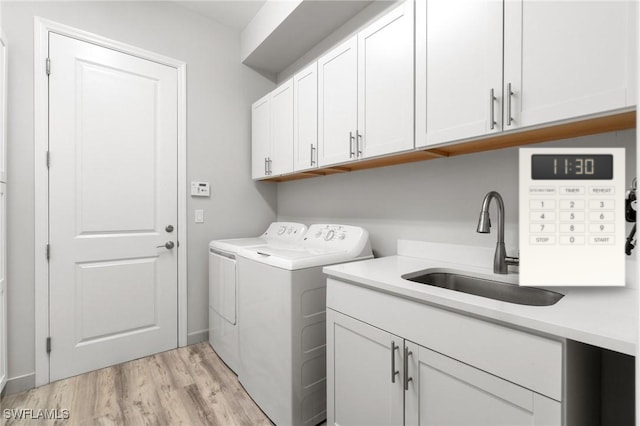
11:30
